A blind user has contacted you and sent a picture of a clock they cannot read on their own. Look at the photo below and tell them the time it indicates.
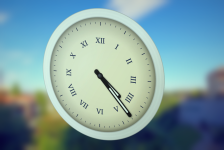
4:23
